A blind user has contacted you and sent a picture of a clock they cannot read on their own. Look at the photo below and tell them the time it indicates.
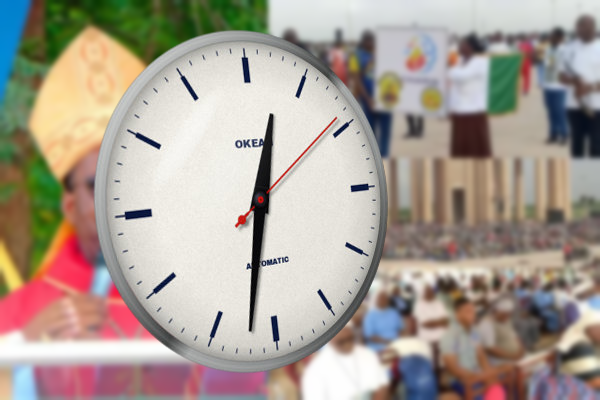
12:32:09
